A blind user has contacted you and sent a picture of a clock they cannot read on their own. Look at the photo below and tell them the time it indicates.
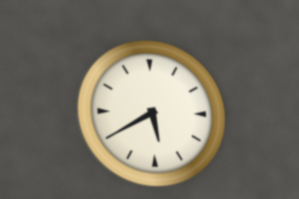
5:40
